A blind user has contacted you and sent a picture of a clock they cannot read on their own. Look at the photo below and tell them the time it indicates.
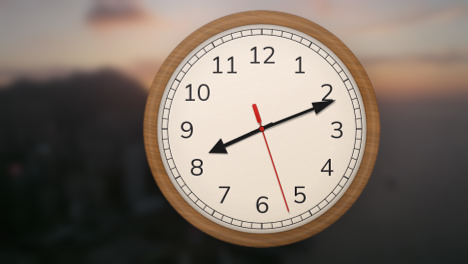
8:11:27
